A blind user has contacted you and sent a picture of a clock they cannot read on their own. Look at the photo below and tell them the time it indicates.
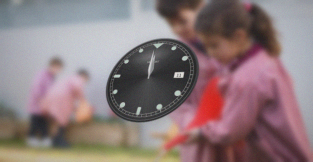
11:59
